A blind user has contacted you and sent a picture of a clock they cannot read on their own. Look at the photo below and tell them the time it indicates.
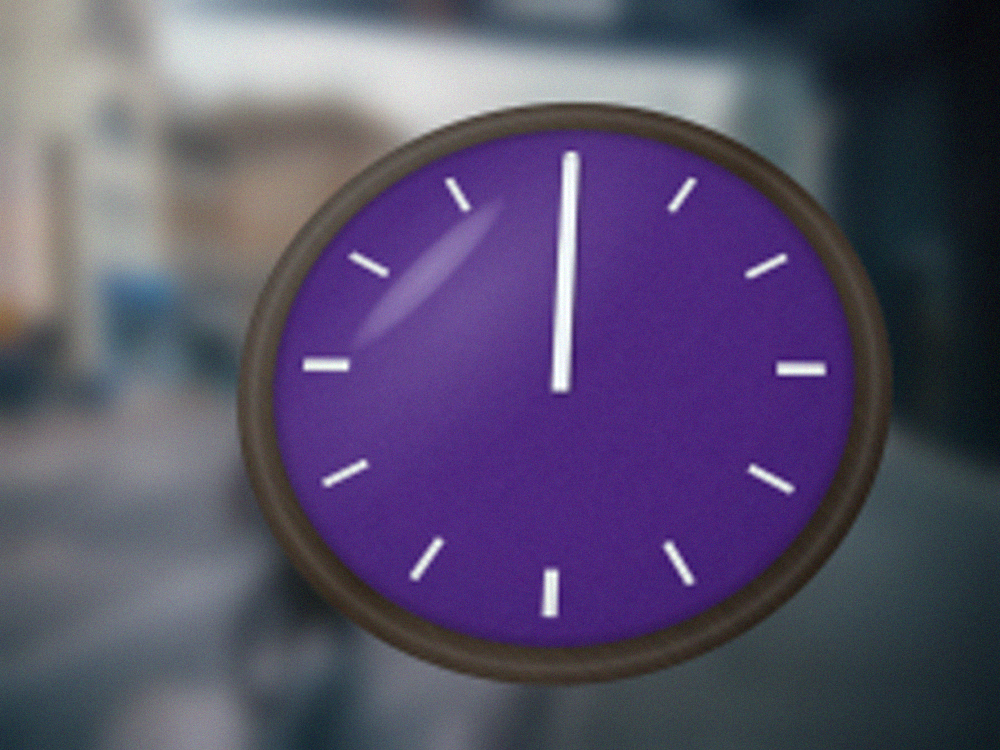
12:00
